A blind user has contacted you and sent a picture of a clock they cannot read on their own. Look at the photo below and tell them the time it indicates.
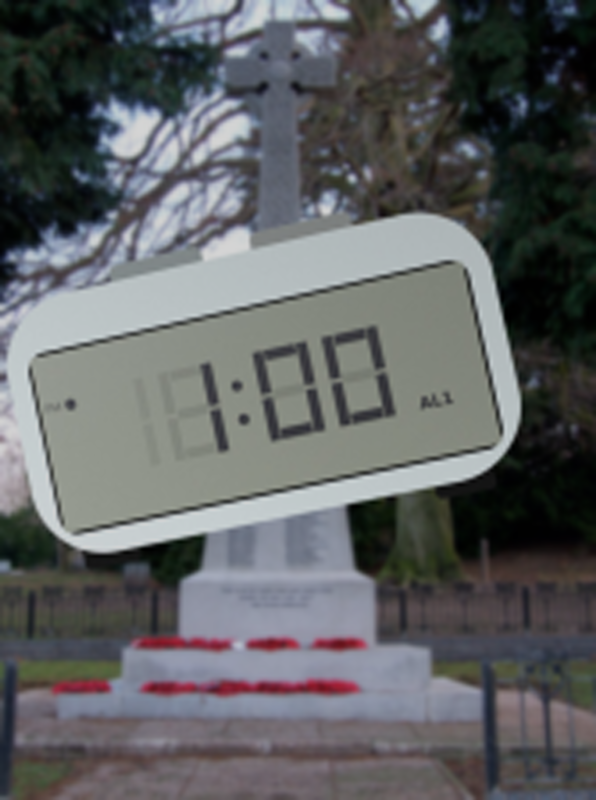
1:00
